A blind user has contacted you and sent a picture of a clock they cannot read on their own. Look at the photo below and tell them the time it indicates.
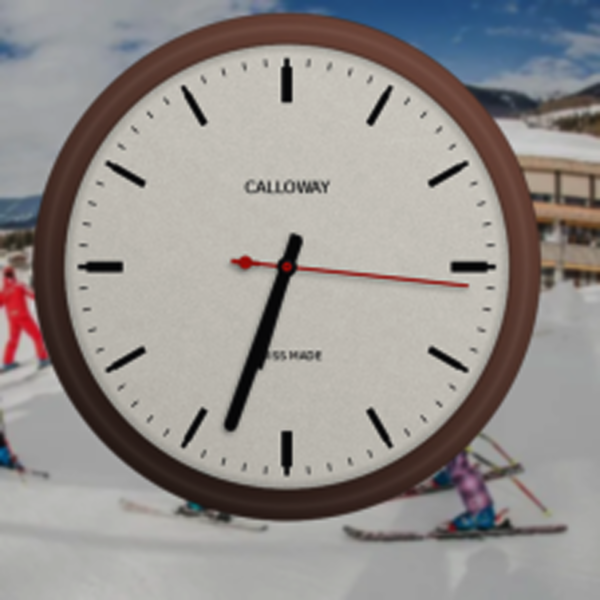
6:33:16
